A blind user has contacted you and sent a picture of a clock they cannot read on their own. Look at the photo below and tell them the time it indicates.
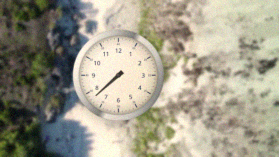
7:38
